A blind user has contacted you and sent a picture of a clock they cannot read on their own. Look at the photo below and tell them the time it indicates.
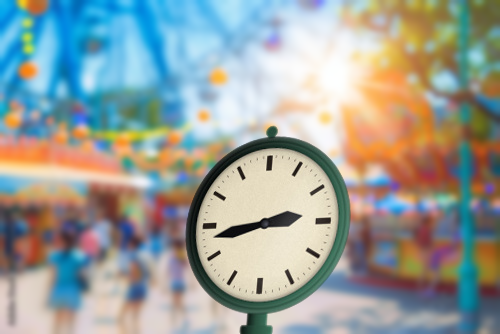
2:43
